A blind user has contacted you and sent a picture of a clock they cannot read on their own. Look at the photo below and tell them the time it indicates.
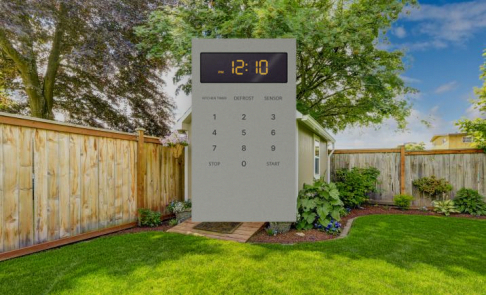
12:10
